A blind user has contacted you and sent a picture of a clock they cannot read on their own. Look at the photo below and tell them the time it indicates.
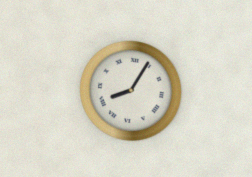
8:04
